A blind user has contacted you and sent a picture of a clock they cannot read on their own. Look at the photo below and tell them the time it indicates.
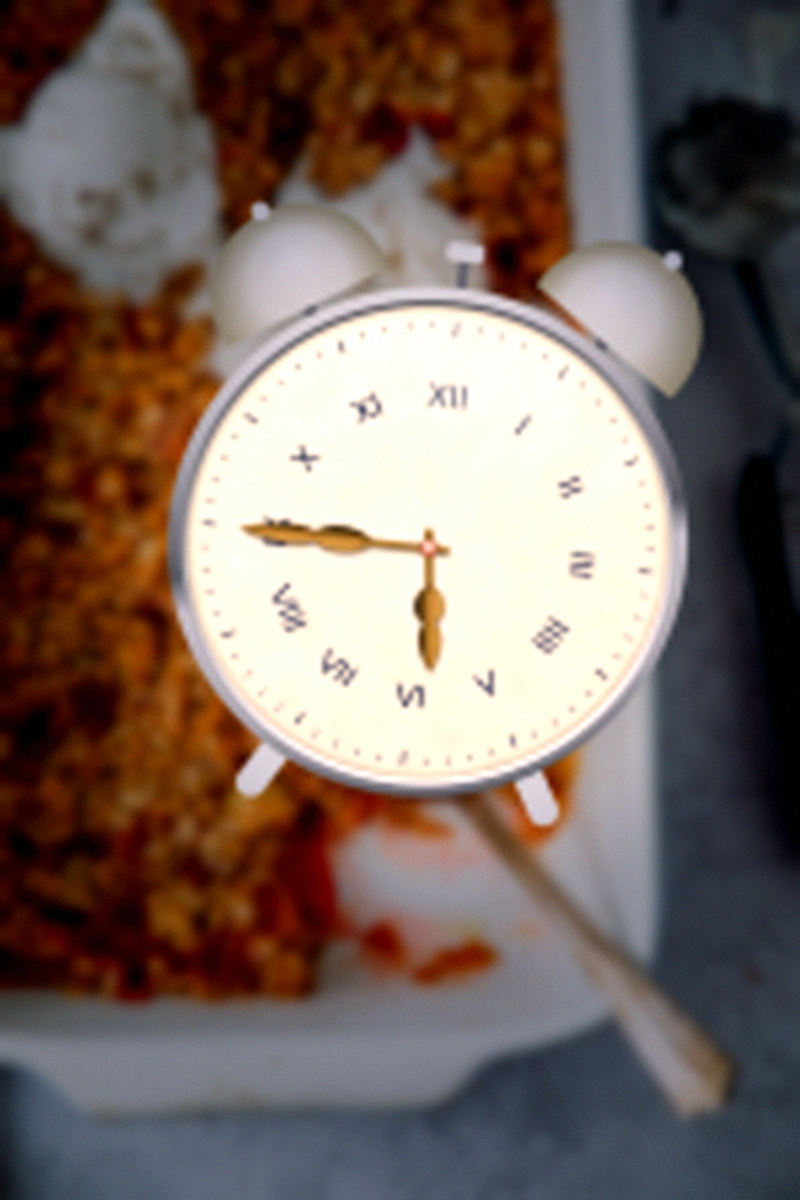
5:45
